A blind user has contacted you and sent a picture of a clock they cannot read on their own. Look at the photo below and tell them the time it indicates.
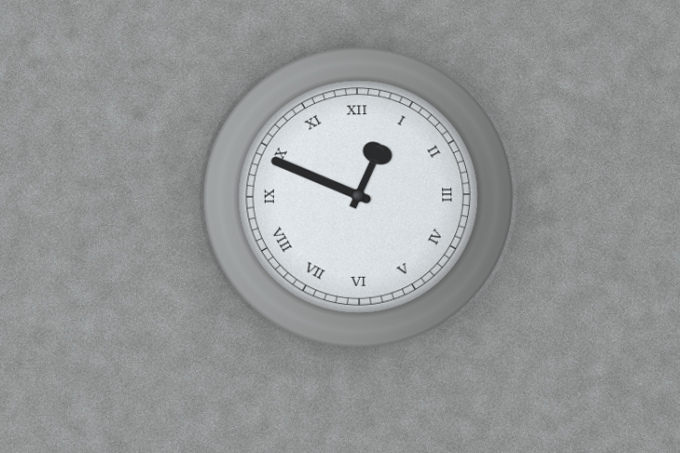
12:49
